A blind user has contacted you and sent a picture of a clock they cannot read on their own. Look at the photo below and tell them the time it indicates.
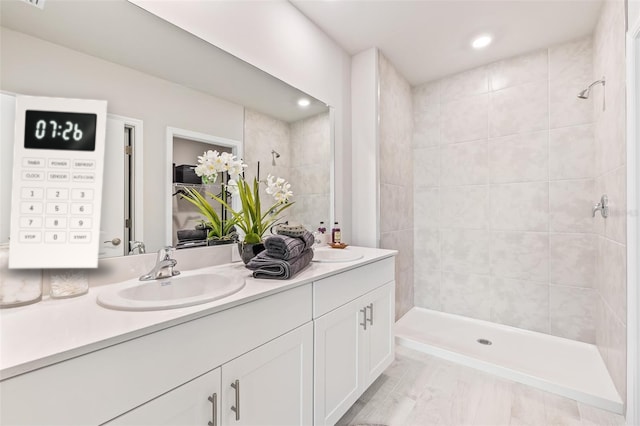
7:26
